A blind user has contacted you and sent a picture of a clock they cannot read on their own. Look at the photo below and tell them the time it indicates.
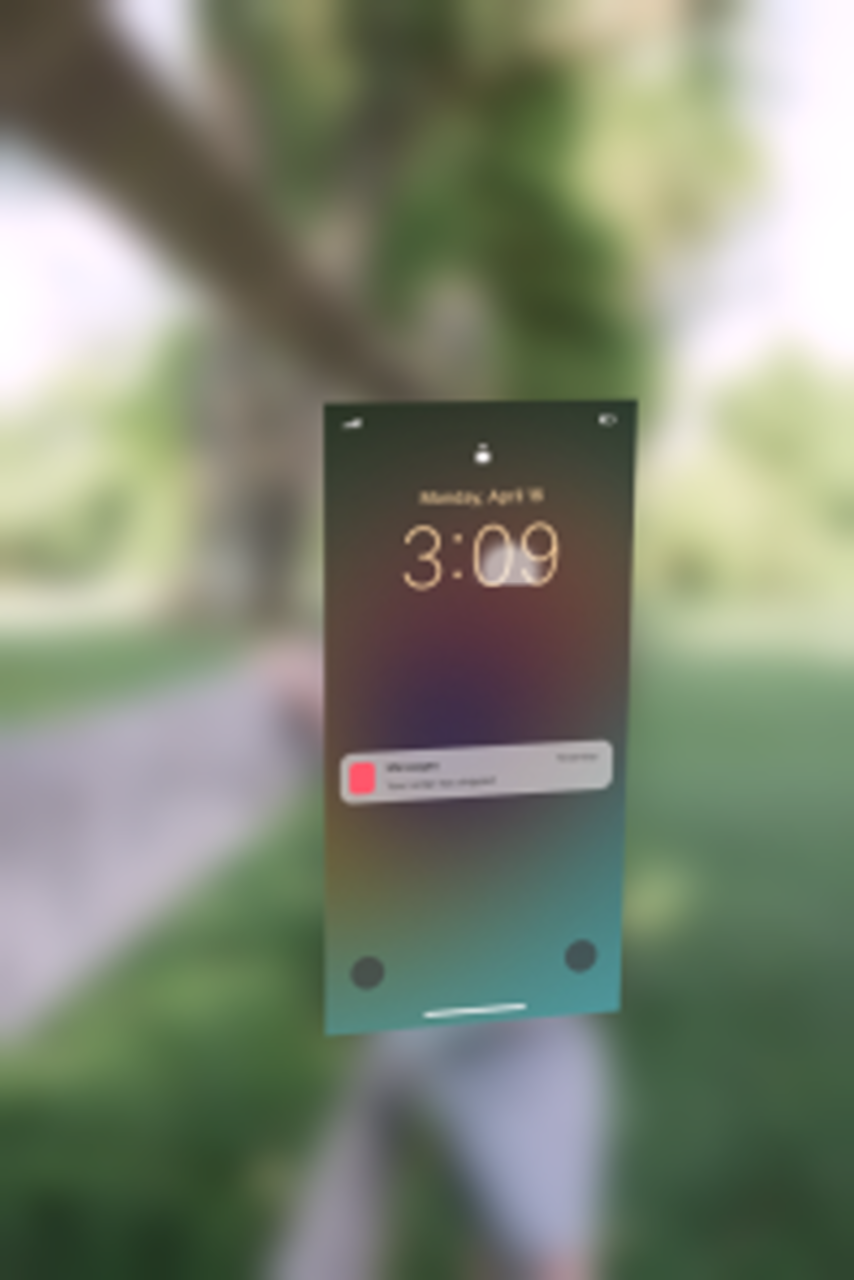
3:09
